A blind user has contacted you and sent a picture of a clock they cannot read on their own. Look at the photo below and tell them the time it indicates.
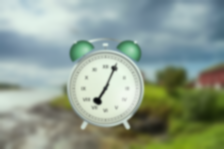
7:04
